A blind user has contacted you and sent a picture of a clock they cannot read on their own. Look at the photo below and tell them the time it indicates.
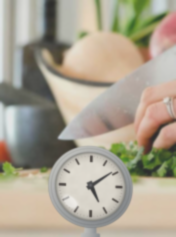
5:09
